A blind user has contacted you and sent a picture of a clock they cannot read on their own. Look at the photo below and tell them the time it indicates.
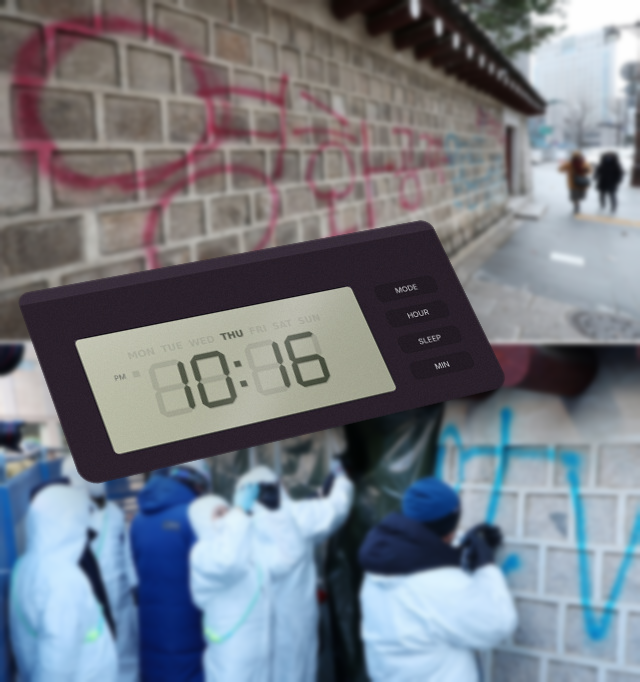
10:16
